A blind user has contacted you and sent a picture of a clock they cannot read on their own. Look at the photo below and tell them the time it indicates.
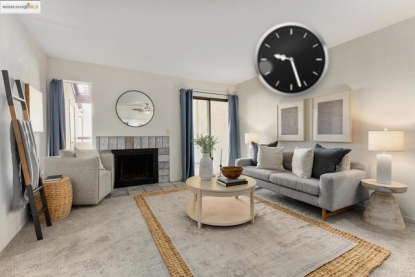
9:27
